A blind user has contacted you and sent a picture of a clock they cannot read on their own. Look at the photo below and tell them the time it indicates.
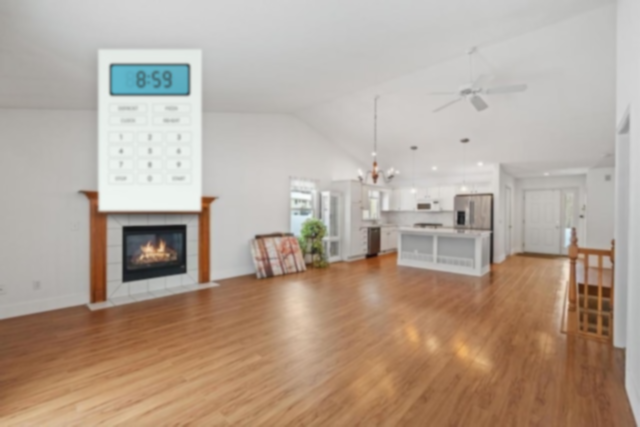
8:59
